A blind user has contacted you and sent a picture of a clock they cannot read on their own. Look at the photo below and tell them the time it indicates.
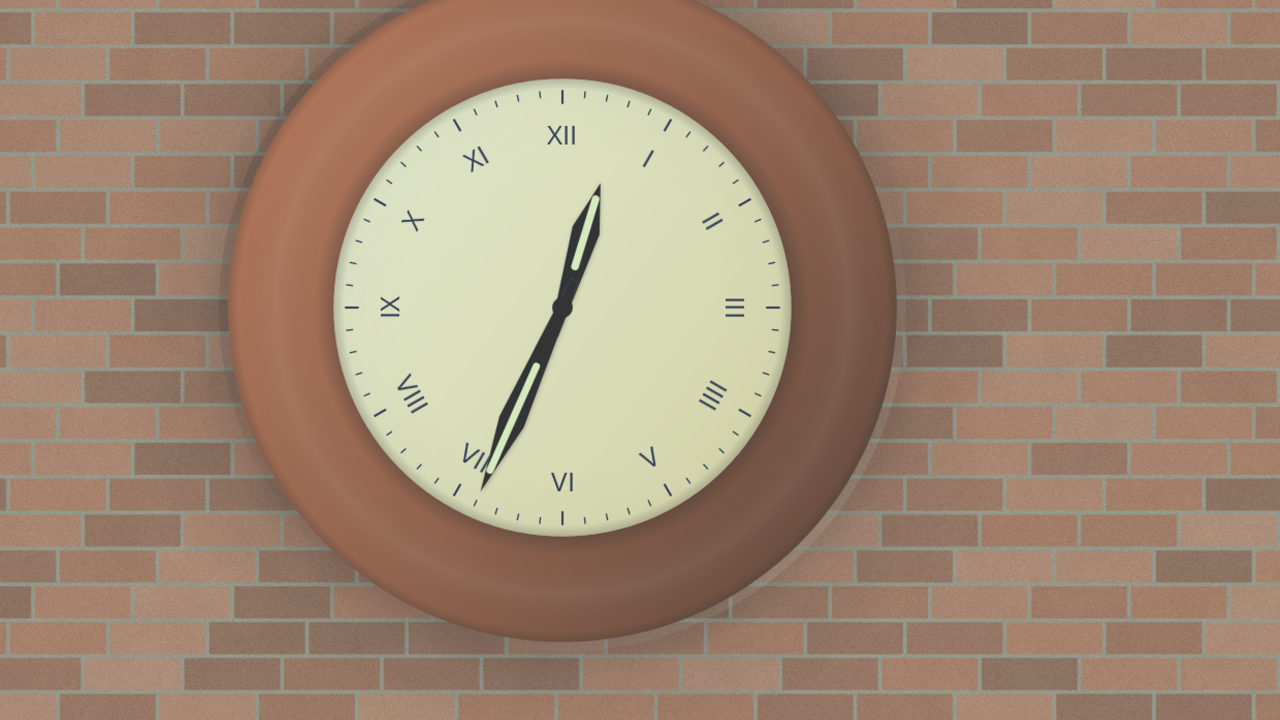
12:34
